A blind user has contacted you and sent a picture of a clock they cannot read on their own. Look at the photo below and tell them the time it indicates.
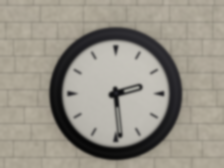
2:29
